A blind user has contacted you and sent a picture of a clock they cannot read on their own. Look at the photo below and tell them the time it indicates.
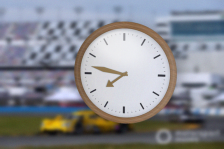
7:47
